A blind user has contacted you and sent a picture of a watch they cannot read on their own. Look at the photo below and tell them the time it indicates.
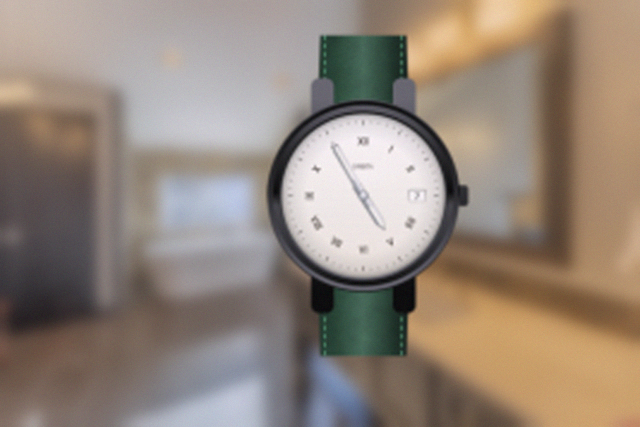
4:55
